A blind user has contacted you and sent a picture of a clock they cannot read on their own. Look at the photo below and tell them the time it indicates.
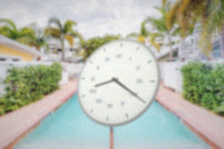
8:20
